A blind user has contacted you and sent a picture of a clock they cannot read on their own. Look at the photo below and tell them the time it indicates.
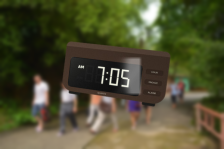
7:05
